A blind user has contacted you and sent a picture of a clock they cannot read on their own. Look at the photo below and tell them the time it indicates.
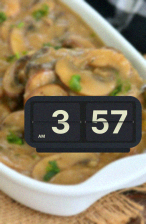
3:57
